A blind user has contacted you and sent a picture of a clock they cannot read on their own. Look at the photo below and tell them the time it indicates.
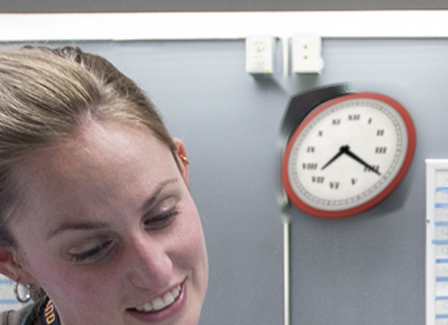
7:20
